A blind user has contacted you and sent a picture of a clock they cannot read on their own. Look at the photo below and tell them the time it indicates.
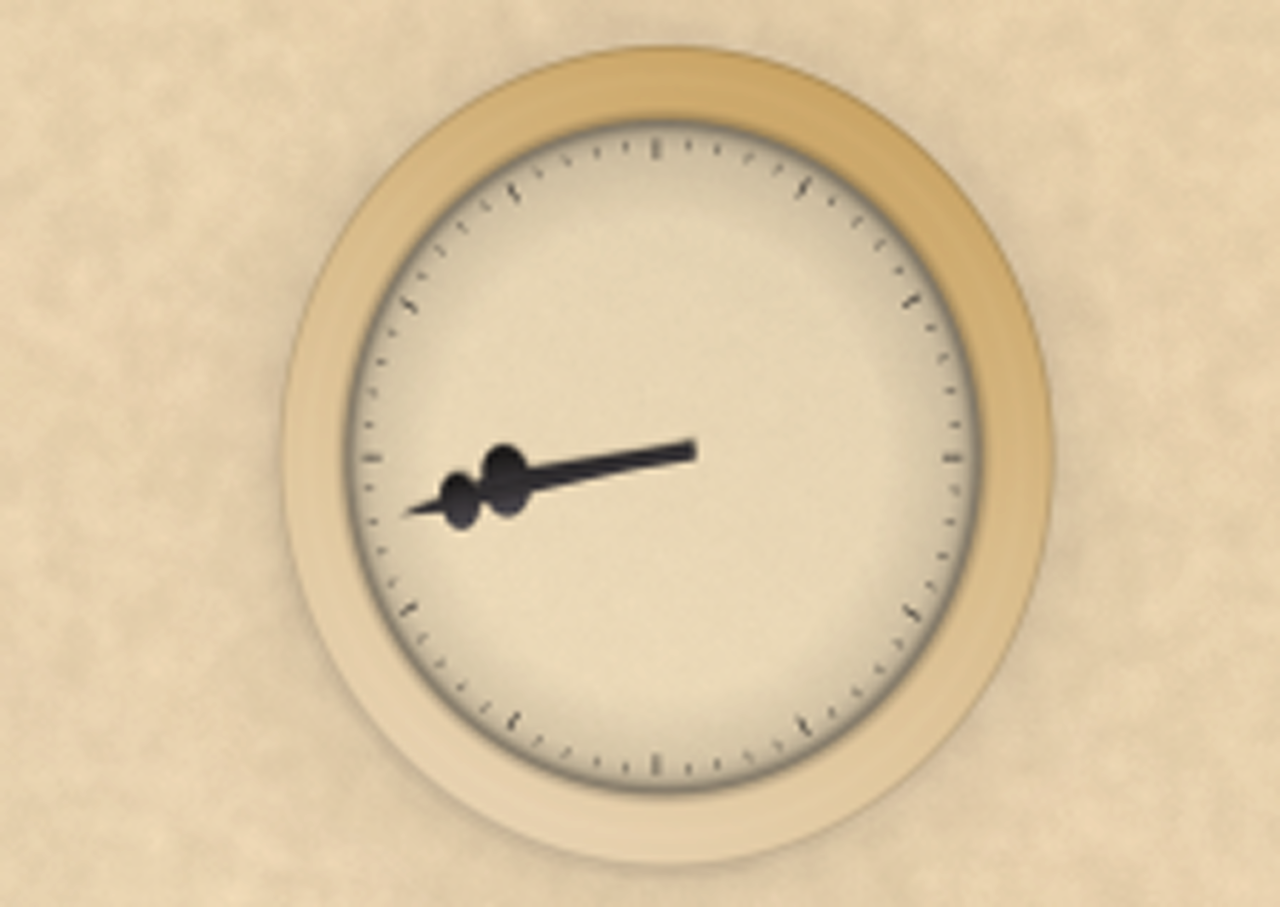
8:43
